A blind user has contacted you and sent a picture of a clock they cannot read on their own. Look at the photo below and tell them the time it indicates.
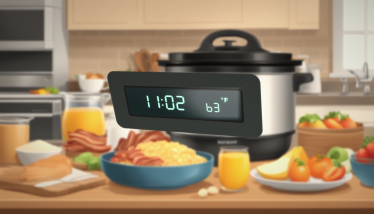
11:02
